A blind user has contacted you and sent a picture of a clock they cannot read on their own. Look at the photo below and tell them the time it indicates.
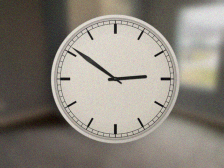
2:51
